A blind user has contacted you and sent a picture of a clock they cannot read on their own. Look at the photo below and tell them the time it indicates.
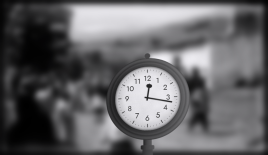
12:17
